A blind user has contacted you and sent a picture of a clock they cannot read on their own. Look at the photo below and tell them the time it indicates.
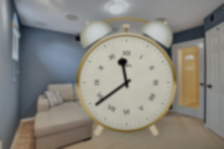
11:39
